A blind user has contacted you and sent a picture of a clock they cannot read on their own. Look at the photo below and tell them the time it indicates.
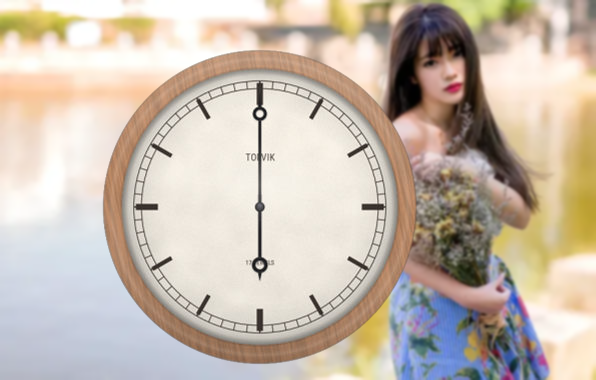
6:00
